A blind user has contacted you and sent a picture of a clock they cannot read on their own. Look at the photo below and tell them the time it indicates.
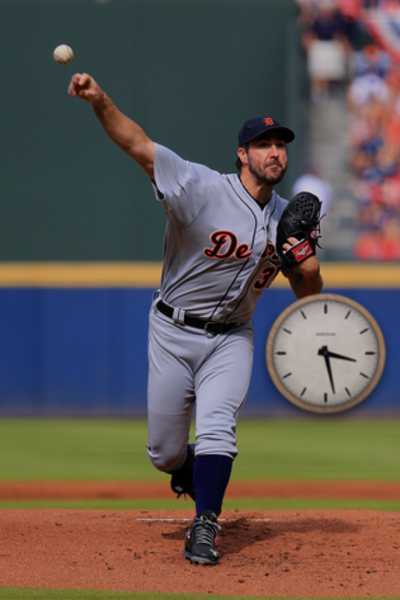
3:28
